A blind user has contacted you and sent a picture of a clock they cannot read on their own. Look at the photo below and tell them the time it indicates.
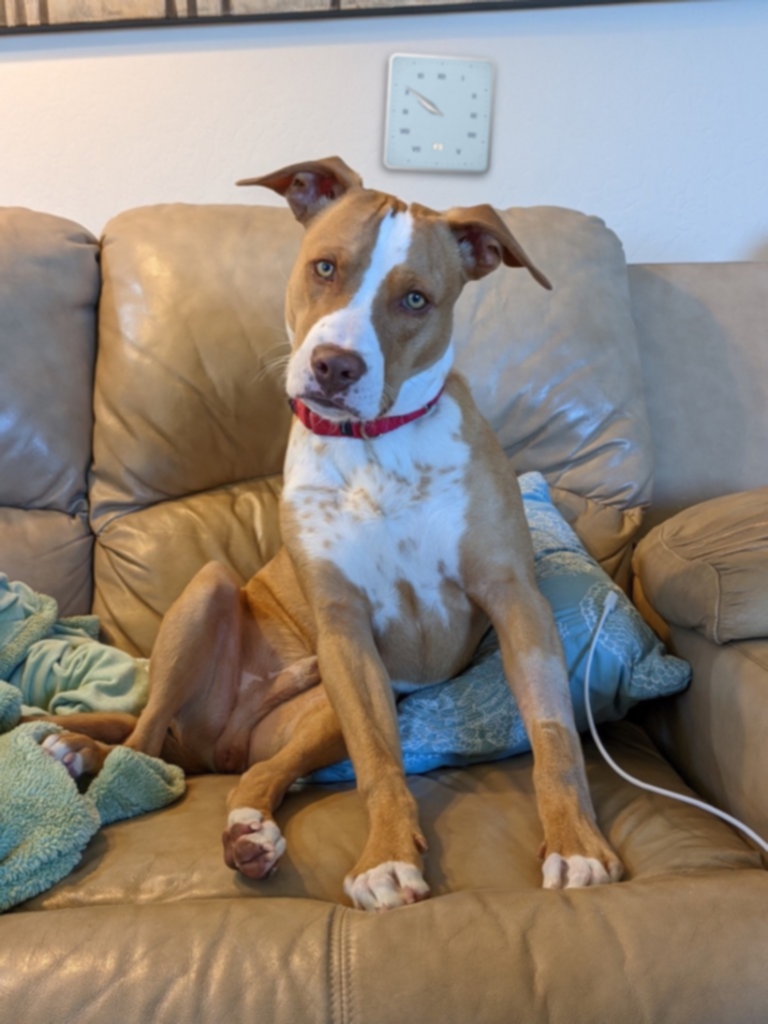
9:51
